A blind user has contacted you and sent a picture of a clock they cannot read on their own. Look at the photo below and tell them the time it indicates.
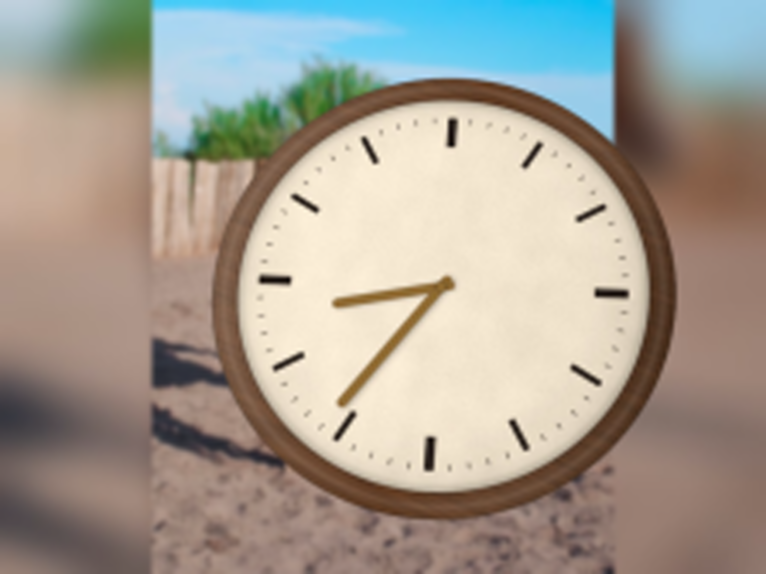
8:36
